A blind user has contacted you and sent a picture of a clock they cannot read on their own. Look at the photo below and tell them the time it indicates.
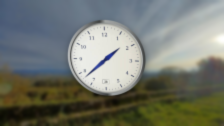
1:38
